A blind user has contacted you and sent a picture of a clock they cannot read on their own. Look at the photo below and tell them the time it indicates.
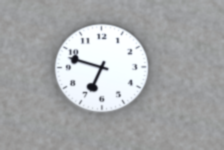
6:48
